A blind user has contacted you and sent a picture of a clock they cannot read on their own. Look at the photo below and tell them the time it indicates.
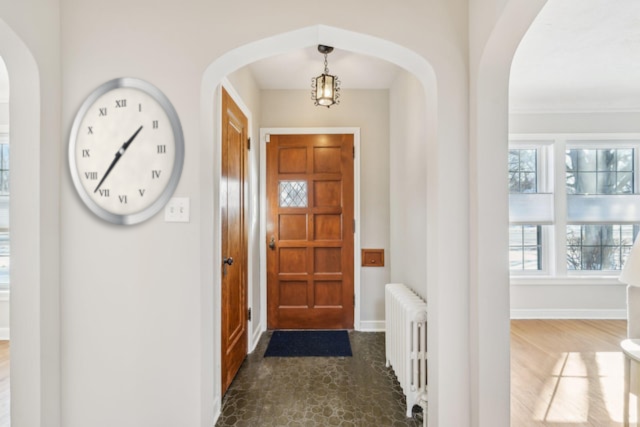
1:37
